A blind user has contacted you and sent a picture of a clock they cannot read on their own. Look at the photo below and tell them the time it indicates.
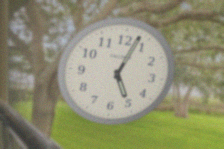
5:03
